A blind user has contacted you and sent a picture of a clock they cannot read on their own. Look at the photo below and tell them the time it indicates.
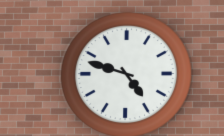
4:48
